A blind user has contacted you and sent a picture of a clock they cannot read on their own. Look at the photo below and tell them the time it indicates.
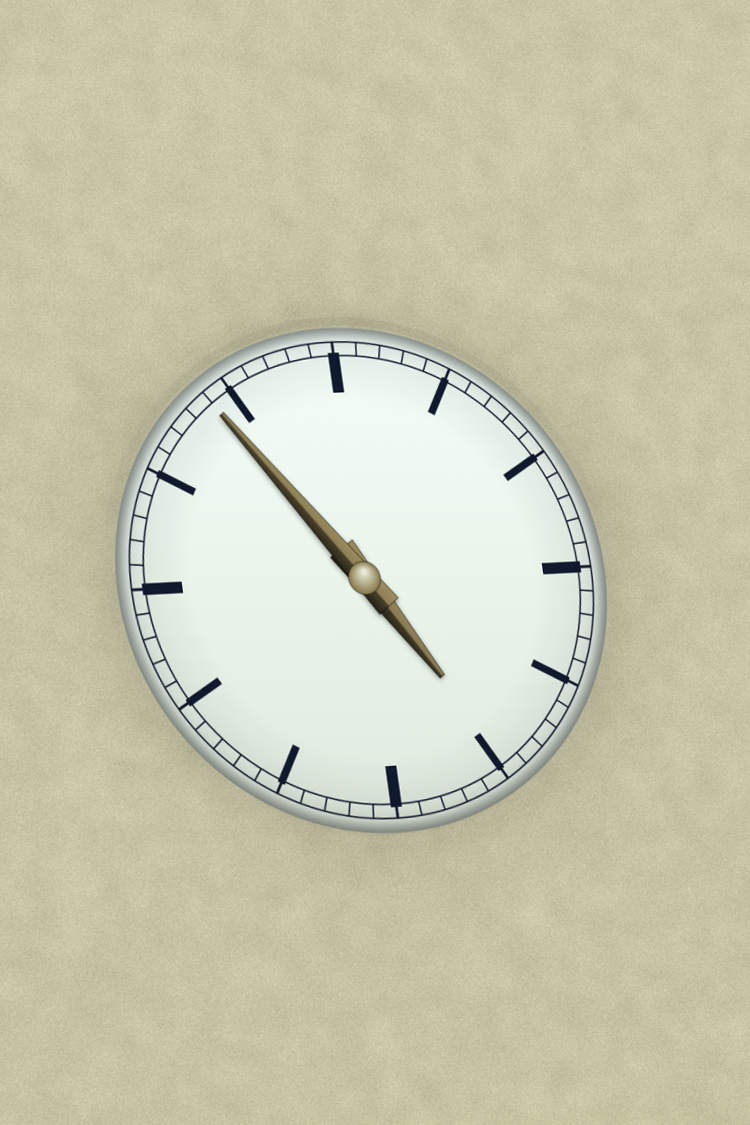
4:54
